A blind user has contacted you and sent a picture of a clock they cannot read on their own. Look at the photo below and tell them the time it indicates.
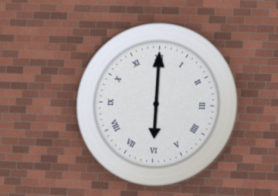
6:00
